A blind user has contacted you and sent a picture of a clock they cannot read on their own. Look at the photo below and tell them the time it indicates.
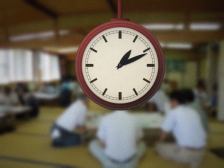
1:11
